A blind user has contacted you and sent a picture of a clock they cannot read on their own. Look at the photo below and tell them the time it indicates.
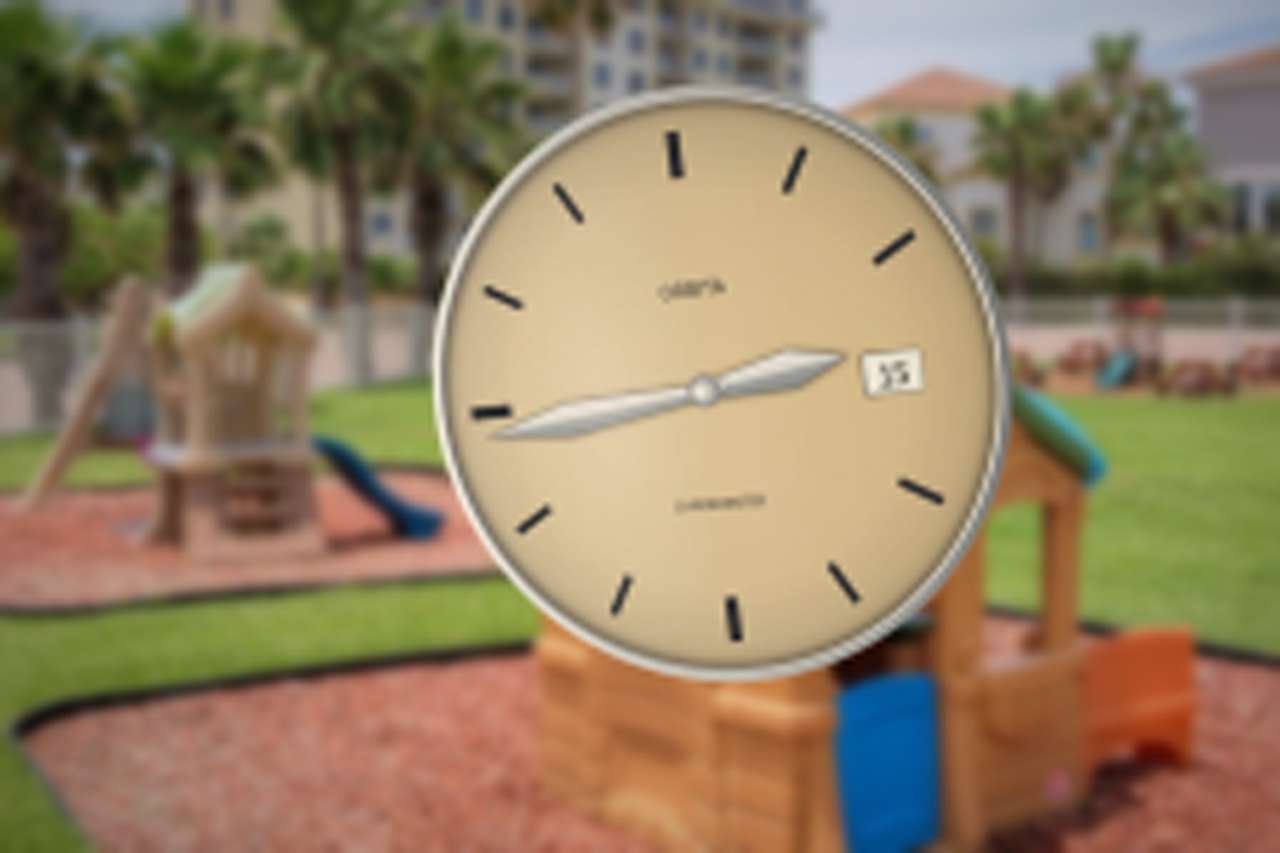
2:44
